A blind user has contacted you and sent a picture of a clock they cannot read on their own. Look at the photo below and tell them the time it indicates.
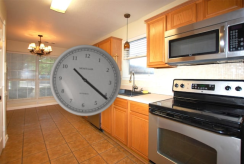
10:21
